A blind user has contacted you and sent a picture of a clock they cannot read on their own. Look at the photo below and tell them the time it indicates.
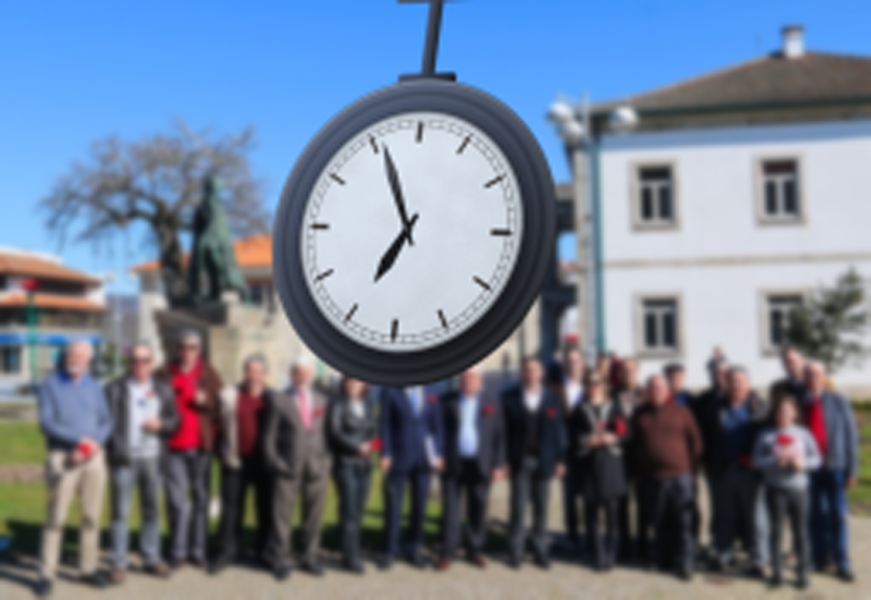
6:56
